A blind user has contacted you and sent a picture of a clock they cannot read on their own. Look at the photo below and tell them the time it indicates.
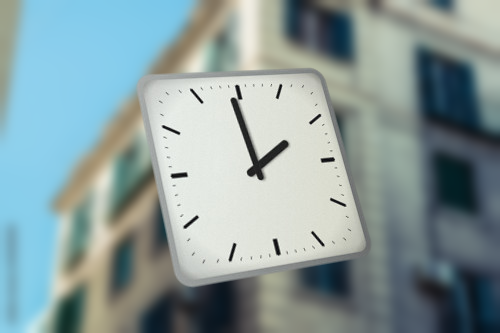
1:59
